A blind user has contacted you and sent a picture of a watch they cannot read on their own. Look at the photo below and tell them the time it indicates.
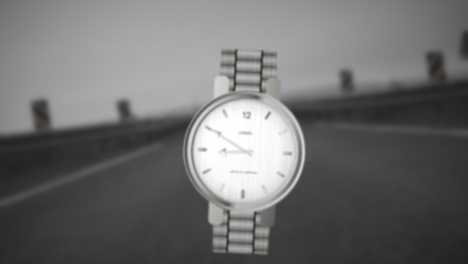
8:50
